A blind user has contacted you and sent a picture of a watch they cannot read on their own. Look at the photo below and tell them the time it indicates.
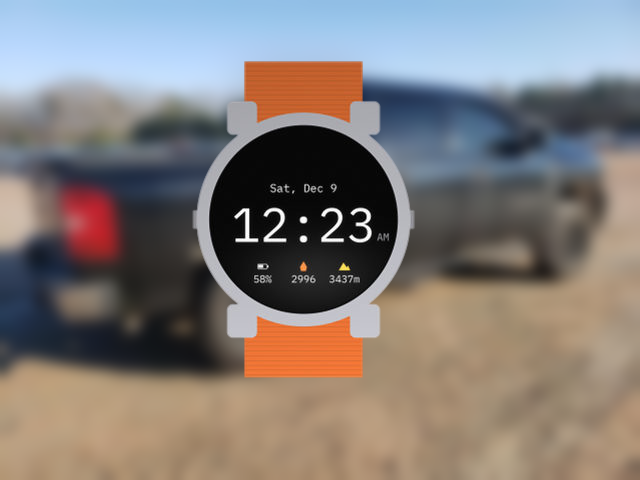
12:23
